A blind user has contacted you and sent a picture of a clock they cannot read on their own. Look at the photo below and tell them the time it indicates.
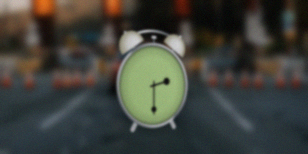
2:30
